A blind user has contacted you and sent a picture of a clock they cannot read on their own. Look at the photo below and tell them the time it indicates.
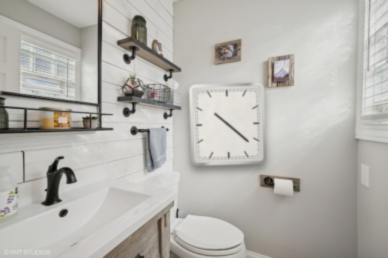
10:22
